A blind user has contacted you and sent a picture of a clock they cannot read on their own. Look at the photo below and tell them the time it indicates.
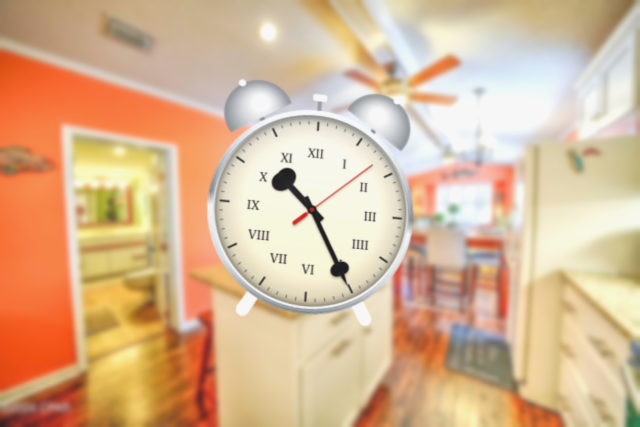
10:25:08
